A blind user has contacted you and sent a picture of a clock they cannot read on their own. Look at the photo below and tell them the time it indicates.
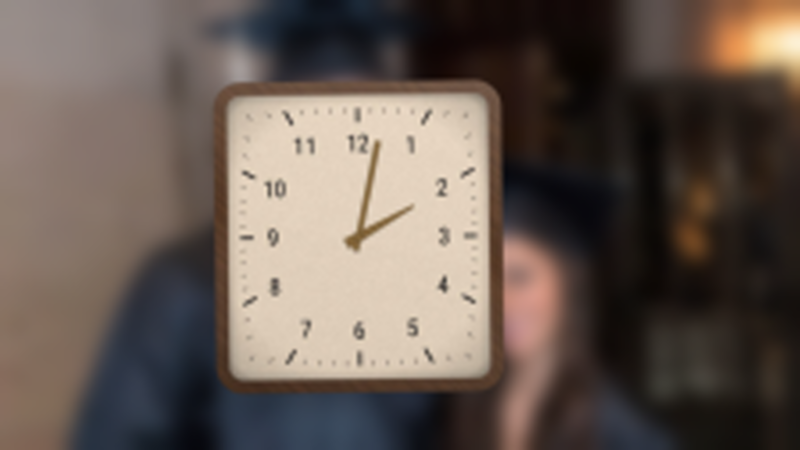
2:02
